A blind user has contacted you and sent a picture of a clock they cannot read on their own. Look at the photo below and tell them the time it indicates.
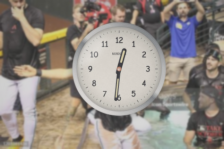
12:31
